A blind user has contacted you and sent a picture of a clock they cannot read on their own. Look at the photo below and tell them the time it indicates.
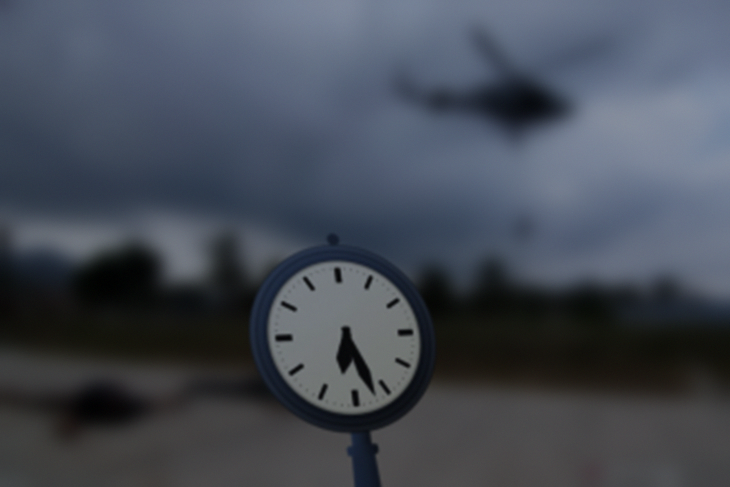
6:27
